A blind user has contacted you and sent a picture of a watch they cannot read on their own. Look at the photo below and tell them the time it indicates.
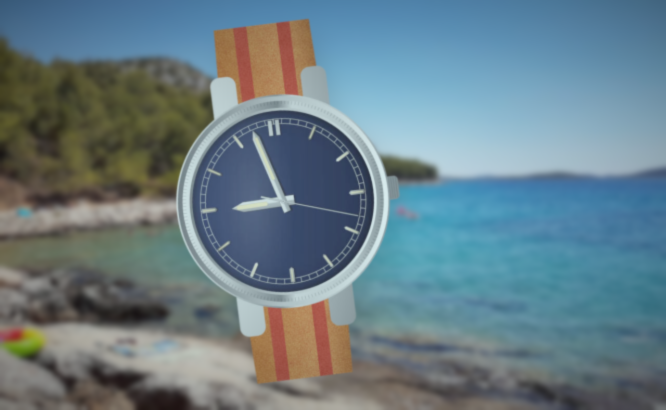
8:57:18
